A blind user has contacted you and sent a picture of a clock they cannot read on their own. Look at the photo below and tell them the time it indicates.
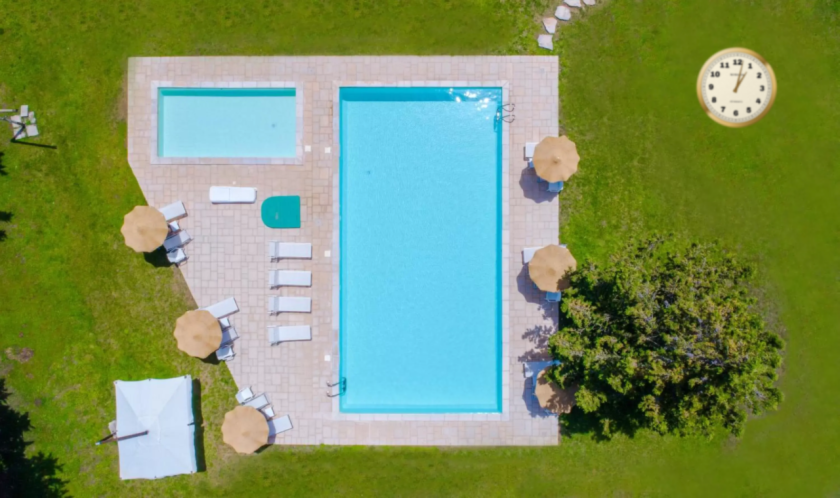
1:02
